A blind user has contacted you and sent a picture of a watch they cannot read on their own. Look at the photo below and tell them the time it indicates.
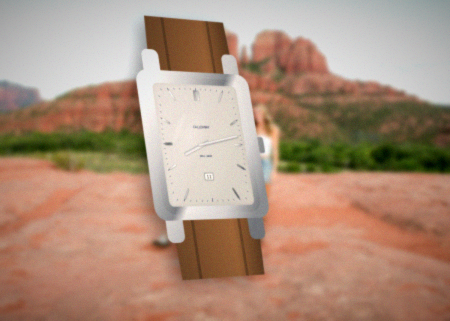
8:13
